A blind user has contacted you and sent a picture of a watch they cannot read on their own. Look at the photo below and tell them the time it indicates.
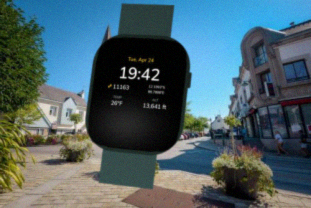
19:42
